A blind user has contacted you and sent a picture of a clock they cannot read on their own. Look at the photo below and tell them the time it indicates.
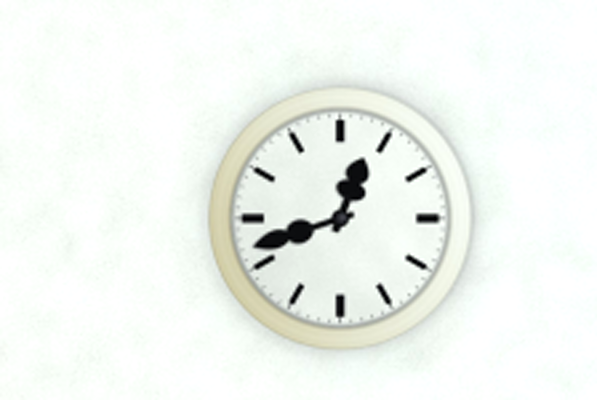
12:42
